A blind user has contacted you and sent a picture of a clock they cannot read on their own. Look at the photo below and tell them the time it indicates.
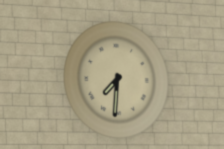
7:31
